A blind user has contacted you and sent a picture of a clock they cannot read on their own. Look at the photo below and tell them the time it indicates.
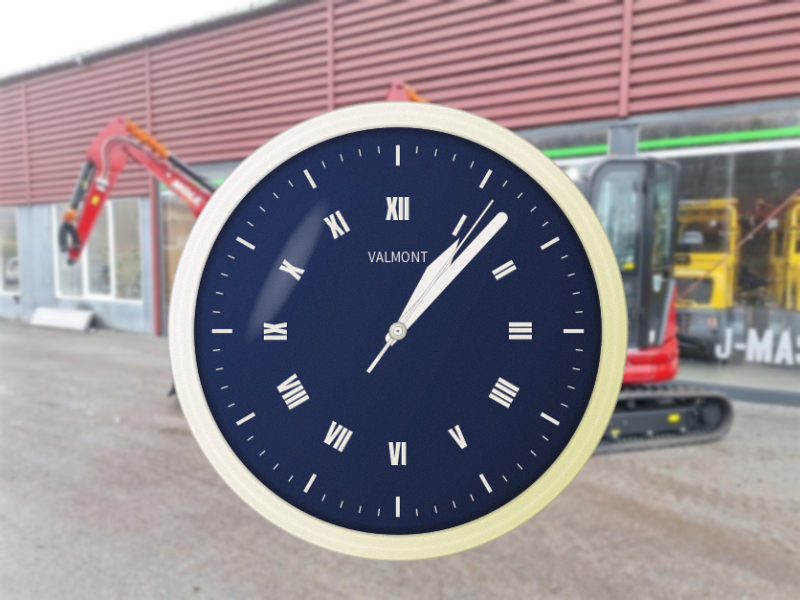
1:07:06
